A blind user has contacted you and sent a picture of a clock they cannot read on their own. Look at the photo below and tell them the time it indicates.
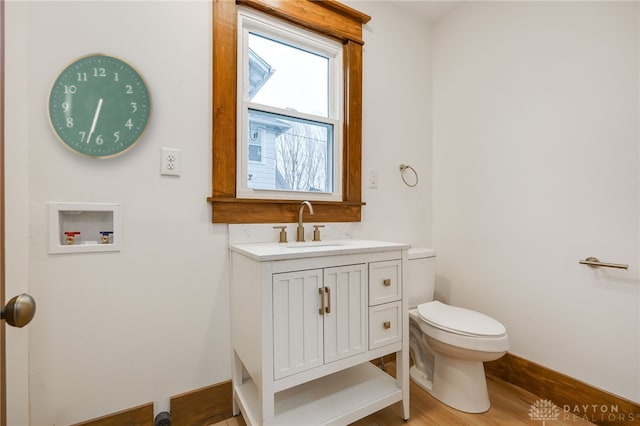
6:33
